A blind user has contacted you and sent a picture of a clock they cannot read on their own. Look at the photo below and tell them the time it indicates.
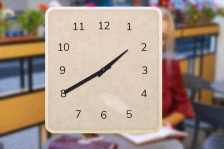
1:40
